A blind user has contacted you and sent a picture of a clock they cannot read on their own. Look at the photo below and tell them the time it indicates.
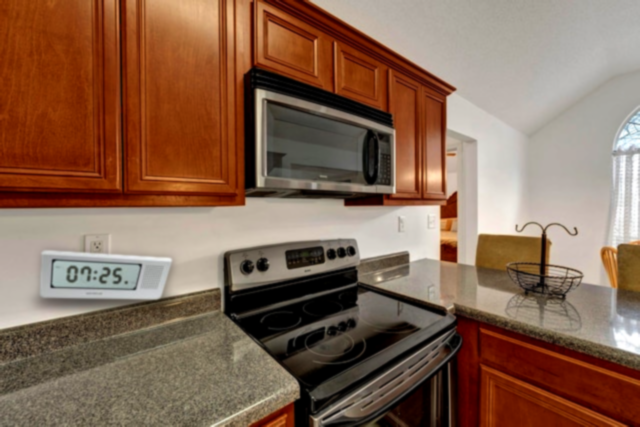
7:25
